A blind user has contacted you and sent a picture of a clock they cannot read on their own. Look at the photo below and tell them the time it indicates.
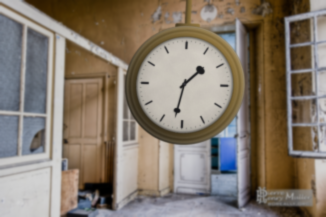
1:32
